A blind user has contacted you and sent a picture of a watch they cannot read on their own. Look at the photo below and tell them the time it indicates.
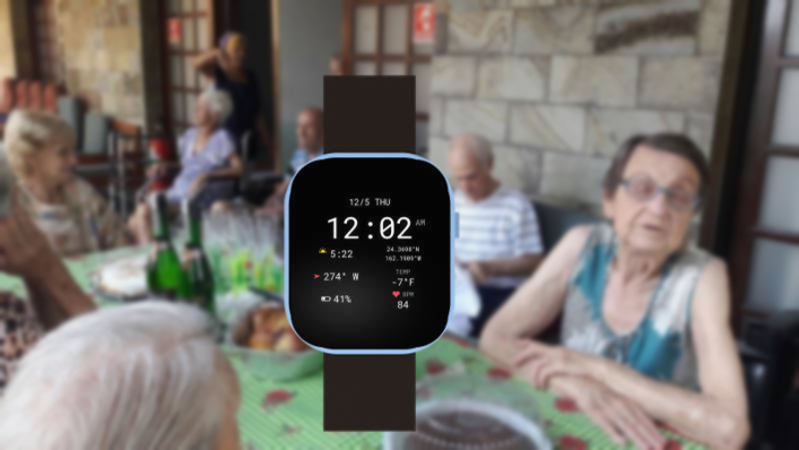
12:02
